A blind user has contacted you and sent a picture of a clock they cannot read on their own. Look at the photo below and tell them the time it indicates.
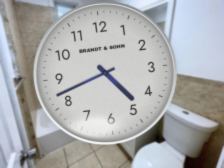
4:42
